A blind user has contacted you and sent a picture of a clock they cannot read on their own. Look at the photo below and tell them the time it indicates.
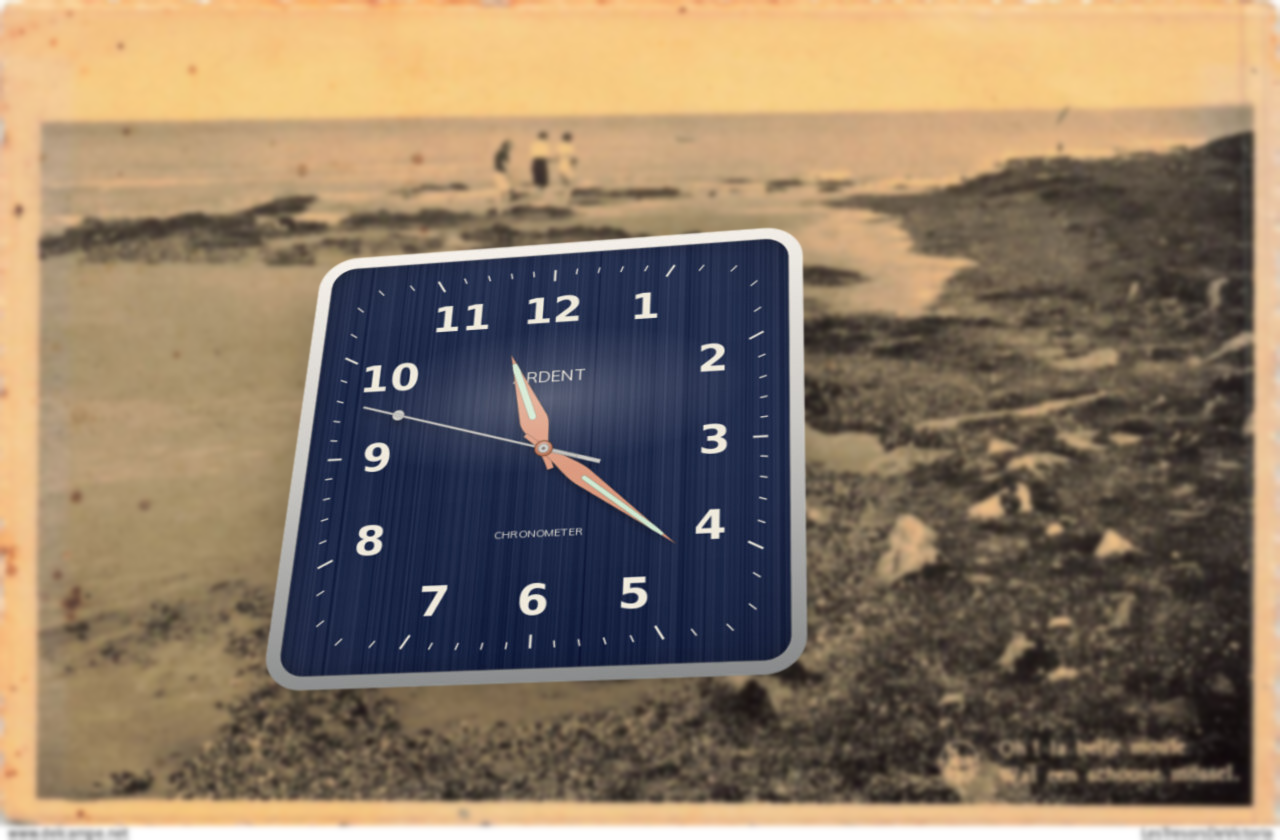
11:21:48
